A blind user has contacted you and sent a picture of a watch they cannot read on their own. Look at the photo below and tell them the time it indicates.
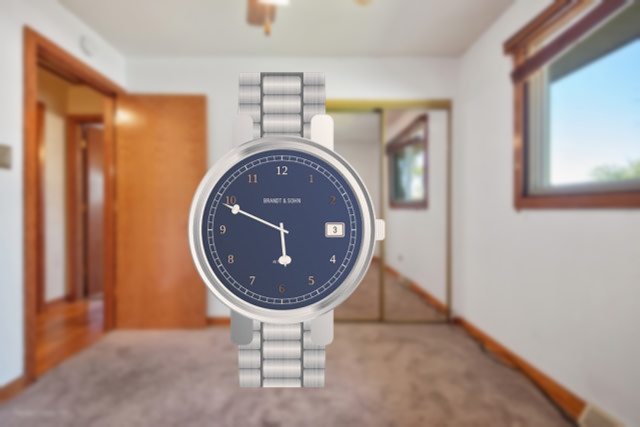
5:49
